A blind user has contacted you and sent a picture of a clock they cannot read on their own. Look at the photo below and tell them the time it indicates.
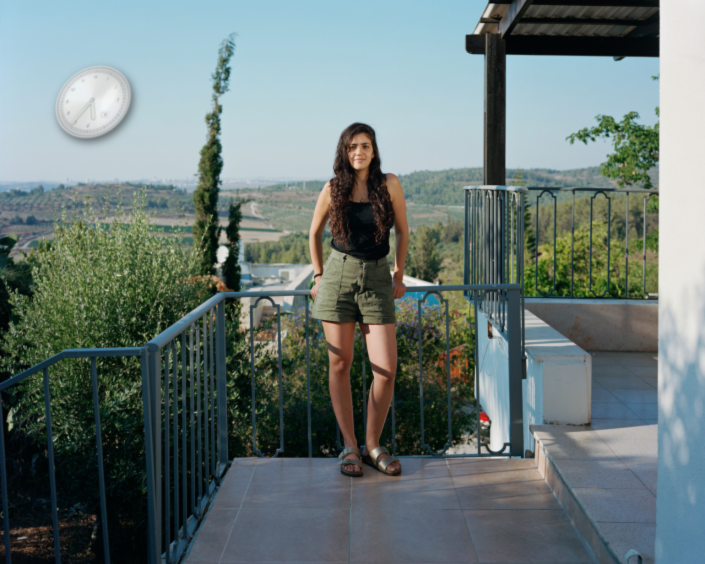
5:36
